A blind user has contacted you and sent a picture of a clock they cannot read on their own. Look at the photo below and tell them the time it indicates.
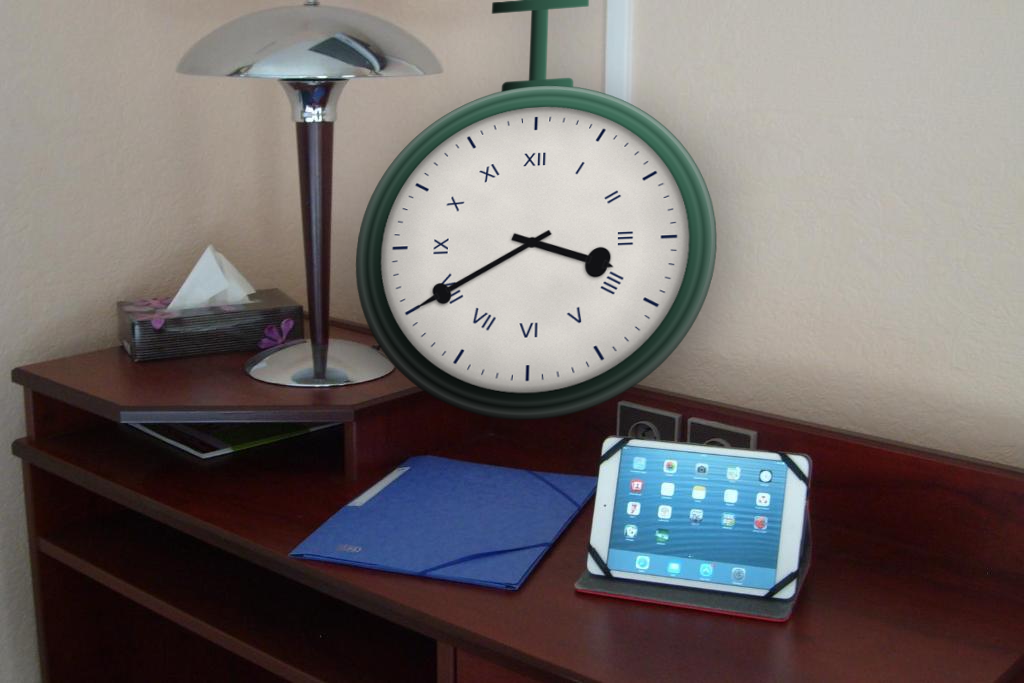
3:40
